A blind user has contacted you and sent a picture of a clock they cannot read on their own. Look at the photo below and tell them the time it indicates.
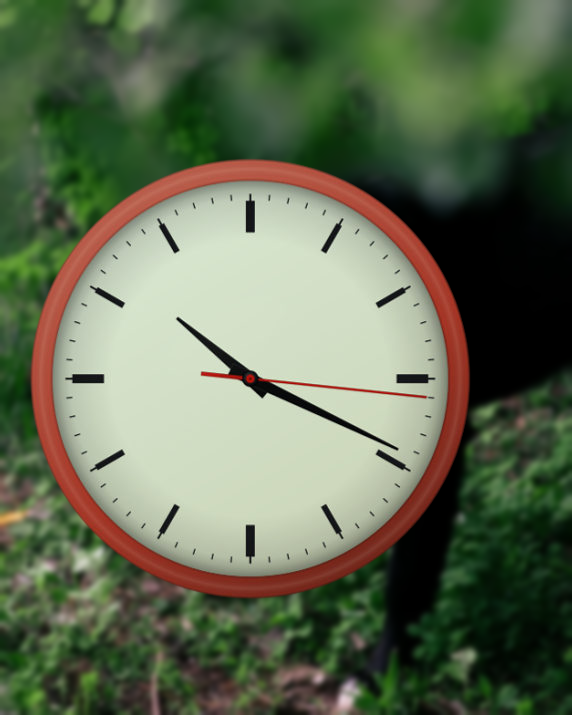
10:19:16
